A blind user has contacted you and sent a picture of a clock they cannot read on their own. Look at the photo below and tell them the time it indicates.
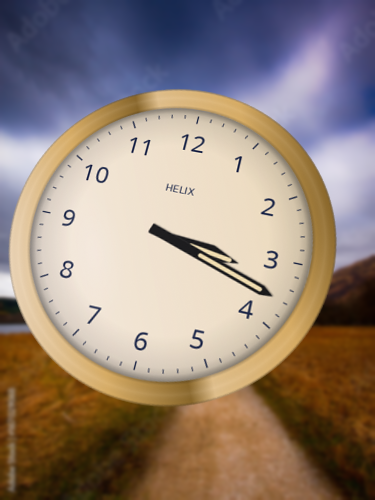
3:18
